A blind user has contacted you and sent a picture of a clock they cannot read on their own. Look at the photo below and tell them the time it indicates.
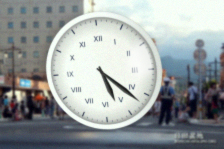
5:22
